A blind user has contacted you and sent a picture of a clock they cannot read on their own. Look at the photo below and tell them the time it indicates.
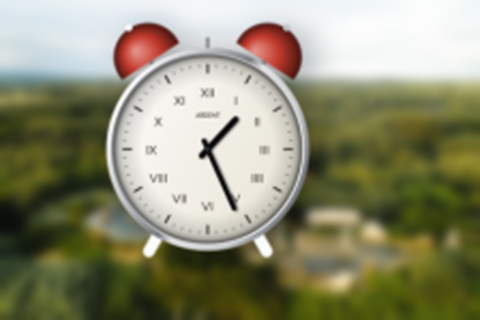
1:26
